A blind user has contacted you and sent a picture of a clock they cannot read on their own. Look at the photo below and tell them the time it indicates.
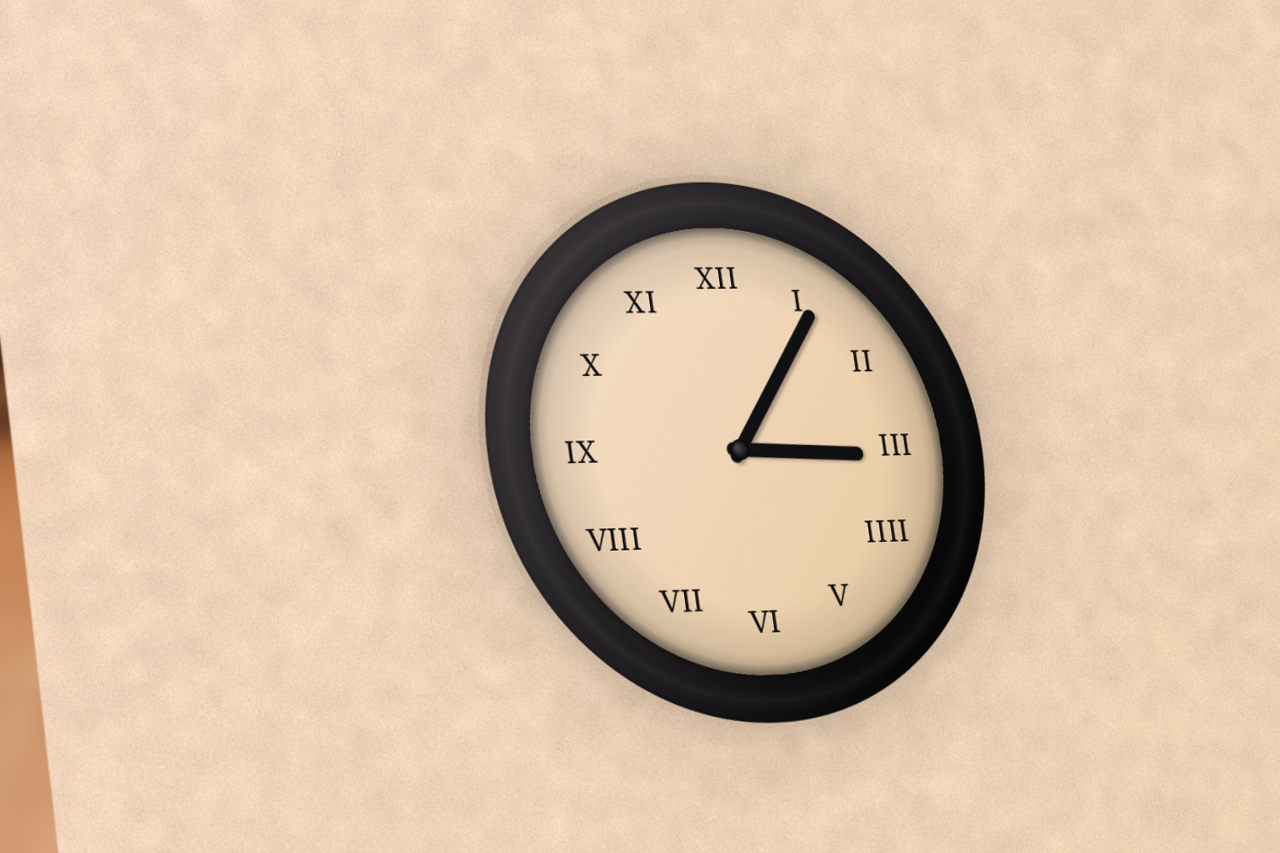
3:06
